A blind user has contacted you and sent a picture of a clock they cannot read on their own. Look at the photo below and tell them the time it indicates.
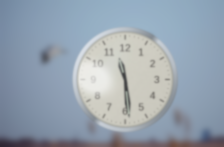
11:29
